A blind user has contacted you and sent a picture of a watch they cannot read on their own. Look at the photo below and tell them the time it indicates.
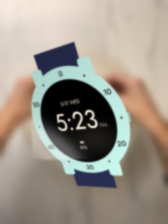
5:23
